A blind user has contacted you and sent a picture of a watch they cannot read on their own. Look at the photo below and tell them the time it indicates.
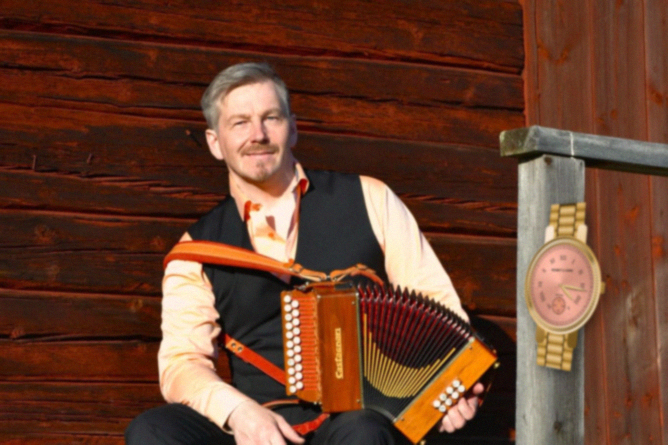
4:16
